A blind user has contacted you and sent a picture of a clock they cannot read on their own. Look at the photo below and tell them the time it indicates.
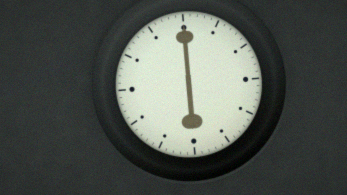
6:00
